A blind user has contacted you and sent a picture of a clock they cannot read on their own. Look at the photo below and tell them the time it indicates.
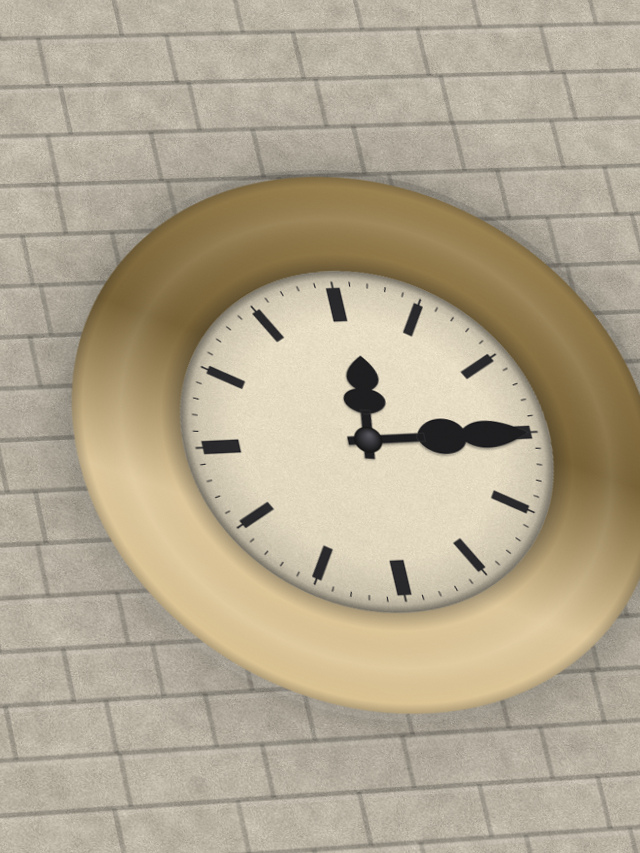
12:15
